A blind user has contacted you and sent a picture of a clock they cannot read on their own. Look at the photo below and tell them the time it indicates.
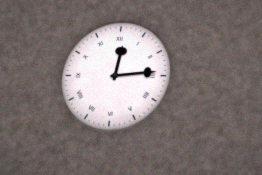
12:14
